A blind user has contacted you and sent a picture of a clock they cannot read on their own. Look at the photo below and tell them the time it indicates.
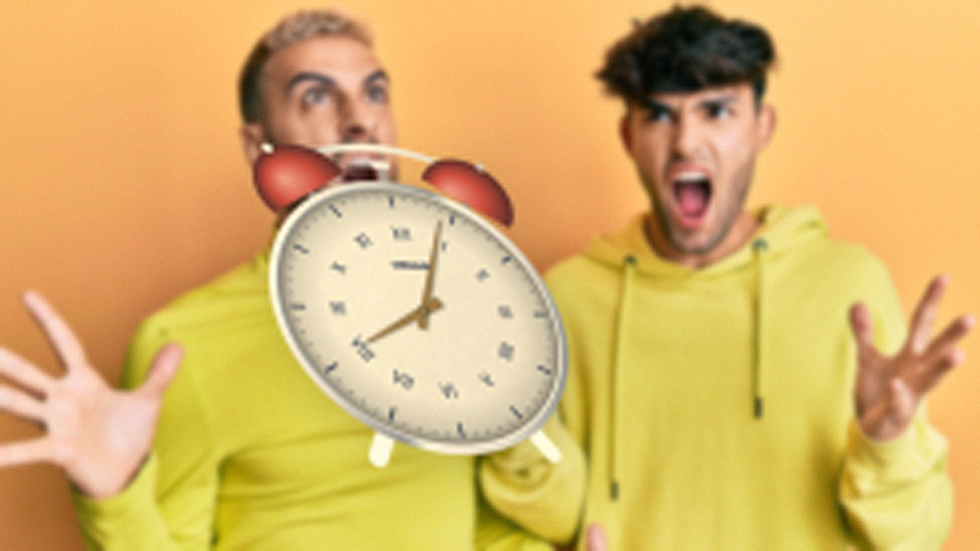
8:04
